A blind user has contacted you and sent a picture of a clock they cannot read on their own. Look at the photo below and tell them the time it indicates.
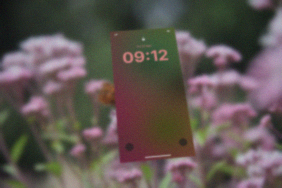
9:12
